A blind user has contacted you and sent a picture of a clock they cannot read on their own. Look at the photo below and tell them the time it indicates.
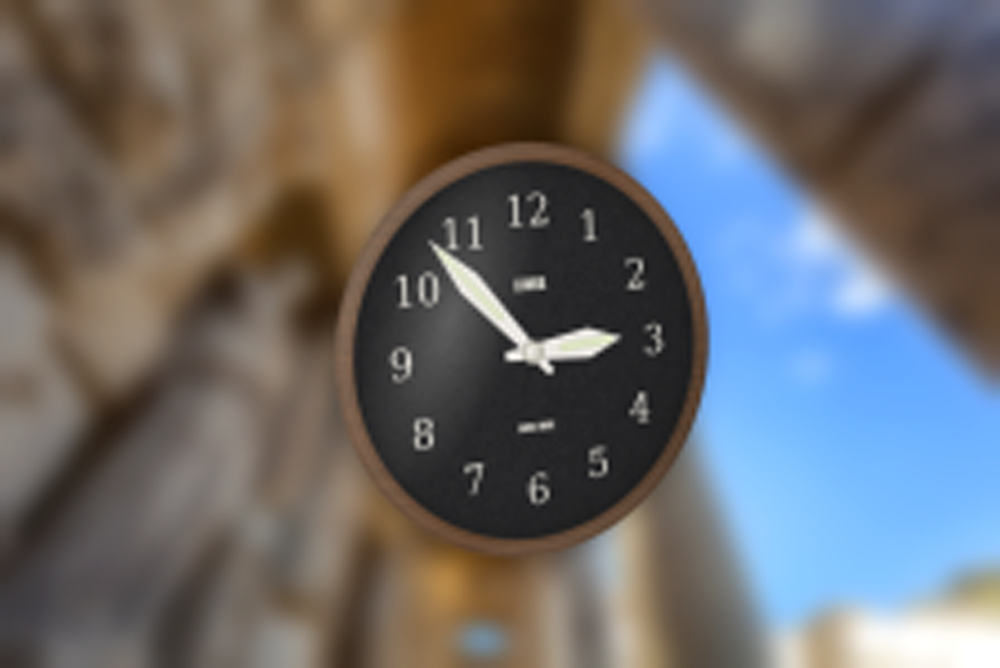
2:53
